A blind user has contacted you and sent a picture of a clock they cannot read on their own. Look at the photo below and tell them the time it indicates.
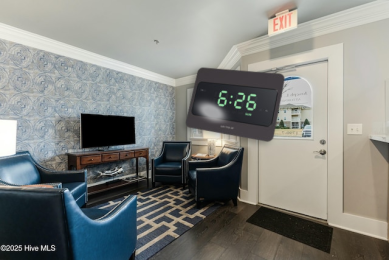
6:26
